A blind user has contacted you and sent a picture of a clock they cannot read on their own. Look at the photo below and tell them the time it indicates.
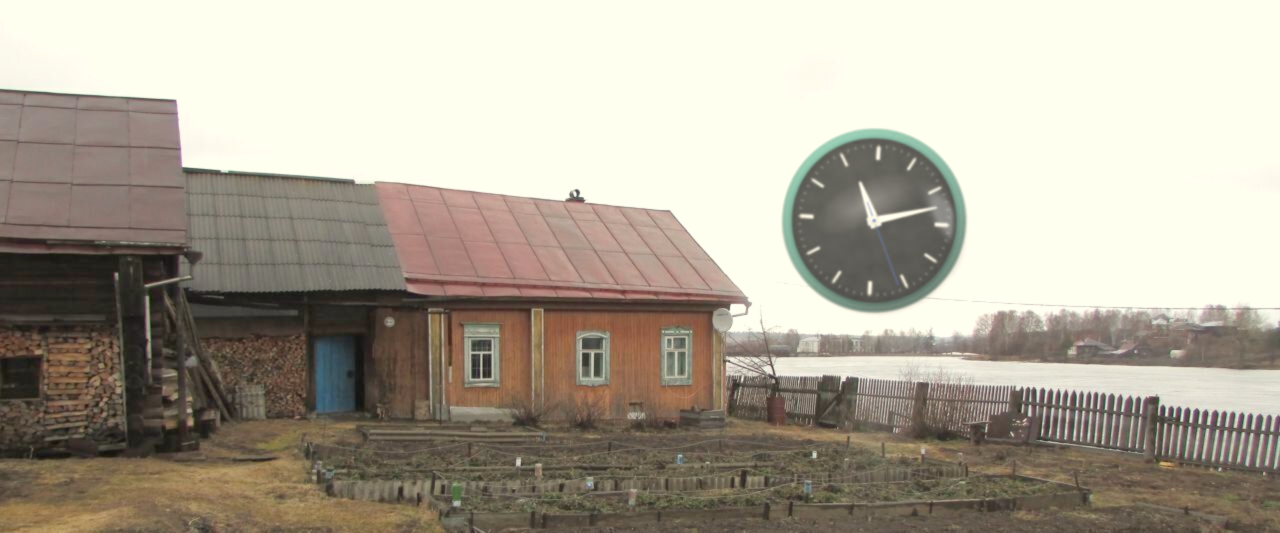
11:12:26
